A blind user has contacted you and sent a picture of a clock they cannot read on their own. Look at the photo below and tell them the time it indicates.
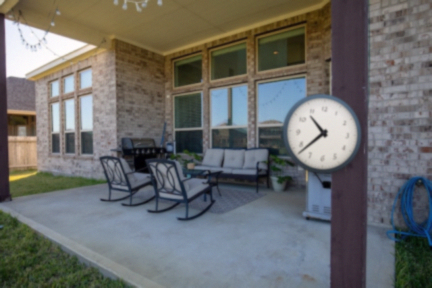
10:38
